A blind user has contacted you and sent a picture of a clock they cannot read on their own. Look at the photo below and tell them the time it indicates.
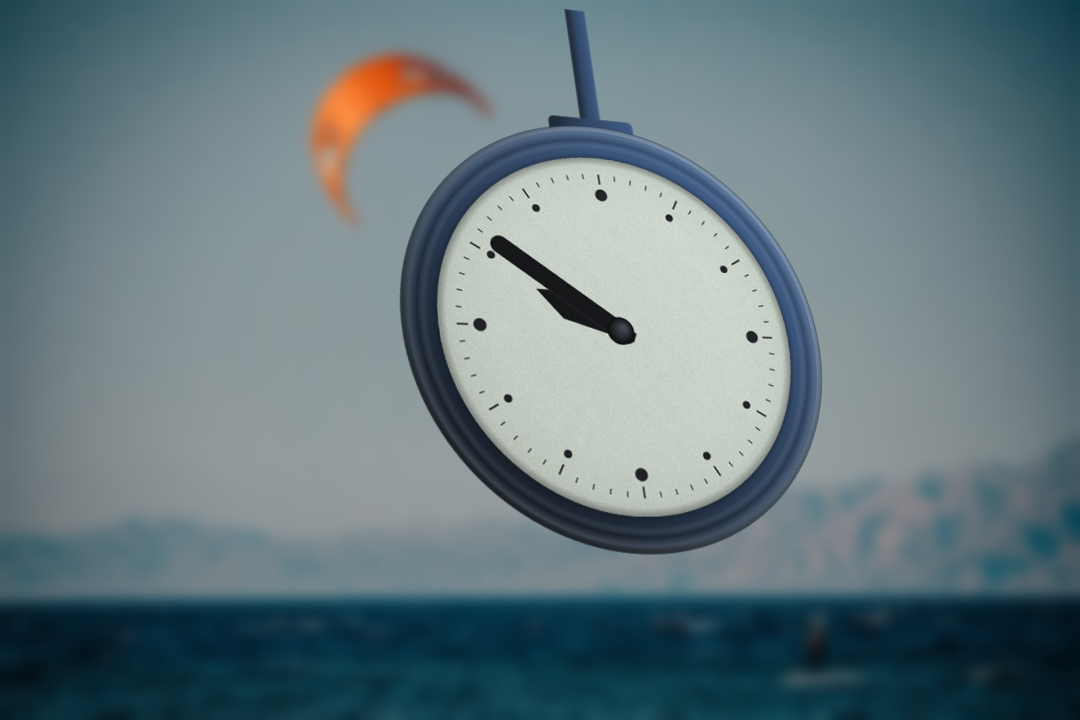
9:51
